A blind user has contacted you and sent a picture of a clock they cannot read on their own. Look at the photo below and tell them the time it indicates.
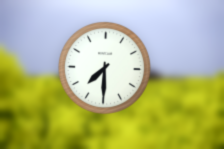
7:30
